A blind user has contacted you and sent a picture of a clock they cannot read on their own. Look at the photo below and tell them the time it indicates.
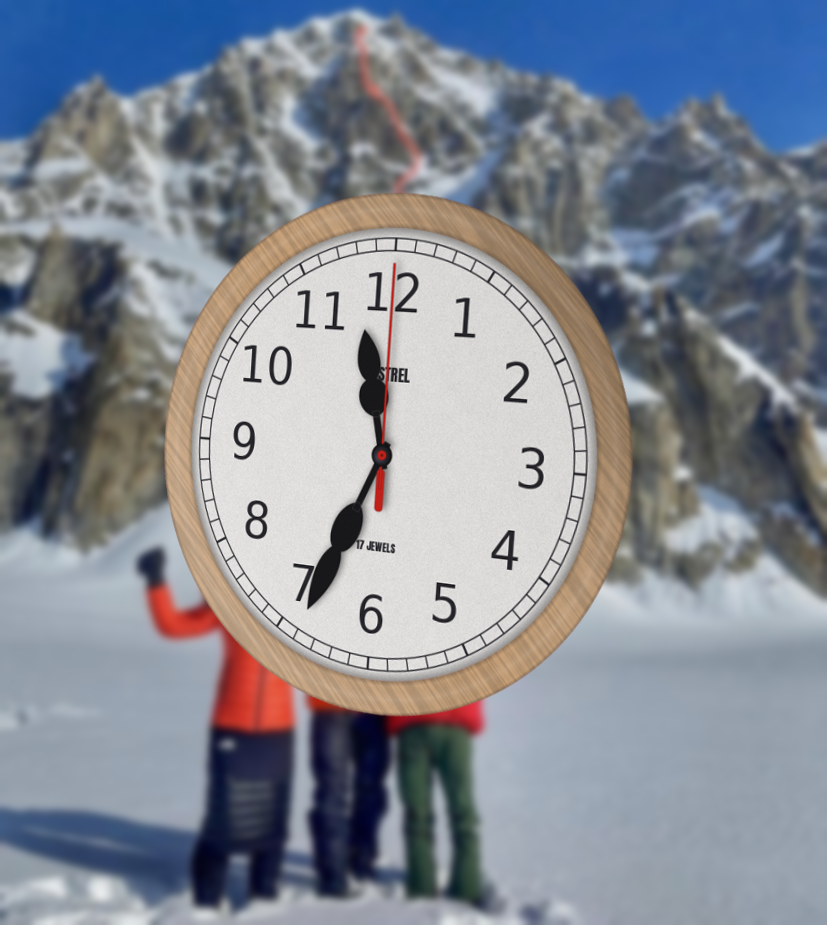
11:34:00
